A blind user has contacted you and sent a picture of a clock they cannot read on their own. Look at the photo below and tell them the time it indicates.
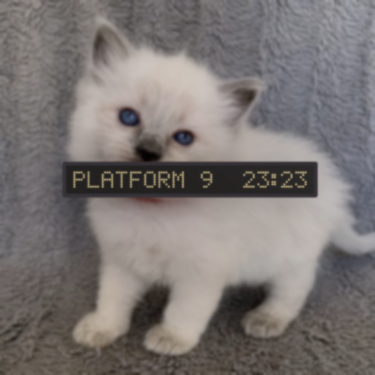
23:23
